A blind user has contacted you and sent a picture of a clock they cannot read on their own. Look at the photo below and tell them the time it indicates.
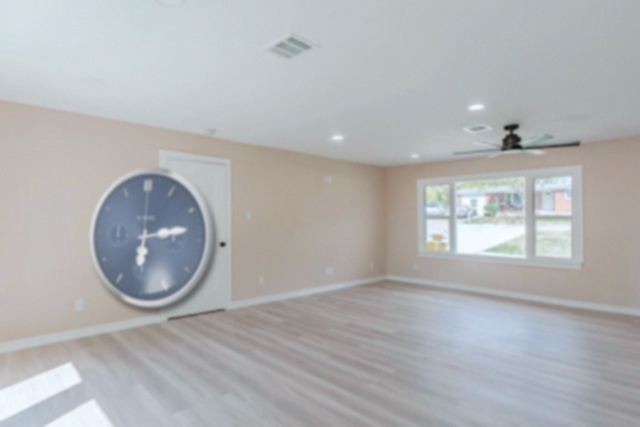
6:13
